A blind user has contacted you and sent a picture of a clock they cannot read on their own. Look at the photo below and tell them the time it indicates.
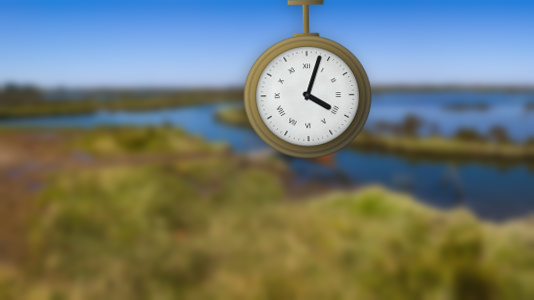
4:03
